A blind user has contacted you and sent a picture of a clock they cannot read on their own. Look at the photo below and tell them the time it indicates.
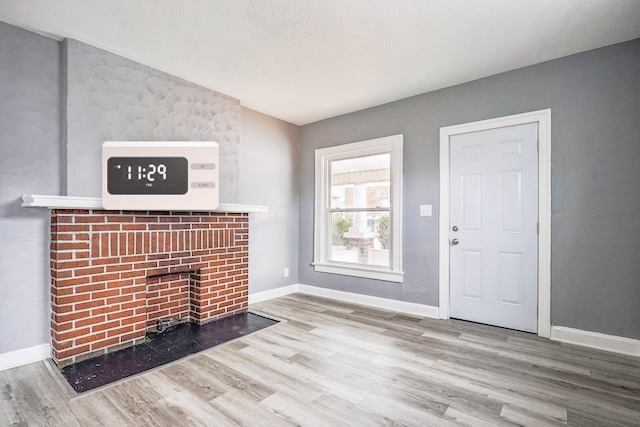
11:29
